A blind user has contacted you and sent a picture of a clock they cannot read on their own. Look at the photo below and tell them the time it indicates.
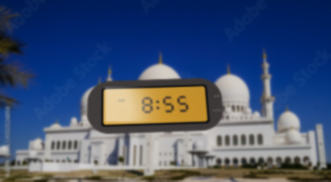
8:55
